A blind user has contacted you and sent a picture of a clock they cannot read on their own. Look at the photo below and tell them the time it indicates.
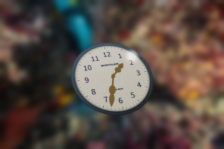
1:33
